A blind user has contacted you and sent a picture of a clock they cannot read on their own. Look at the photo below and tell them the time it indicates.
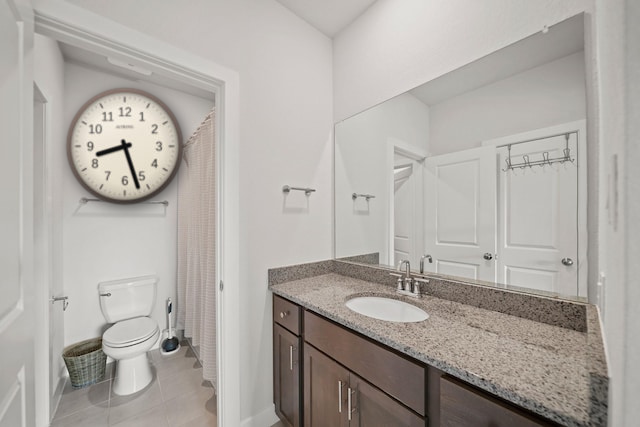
8:27
